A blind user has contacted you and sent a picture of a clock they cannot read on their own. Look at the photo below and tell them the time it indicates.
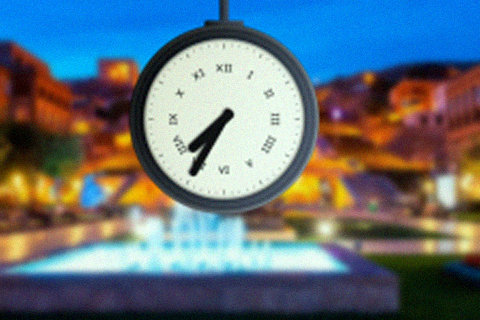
7:35
